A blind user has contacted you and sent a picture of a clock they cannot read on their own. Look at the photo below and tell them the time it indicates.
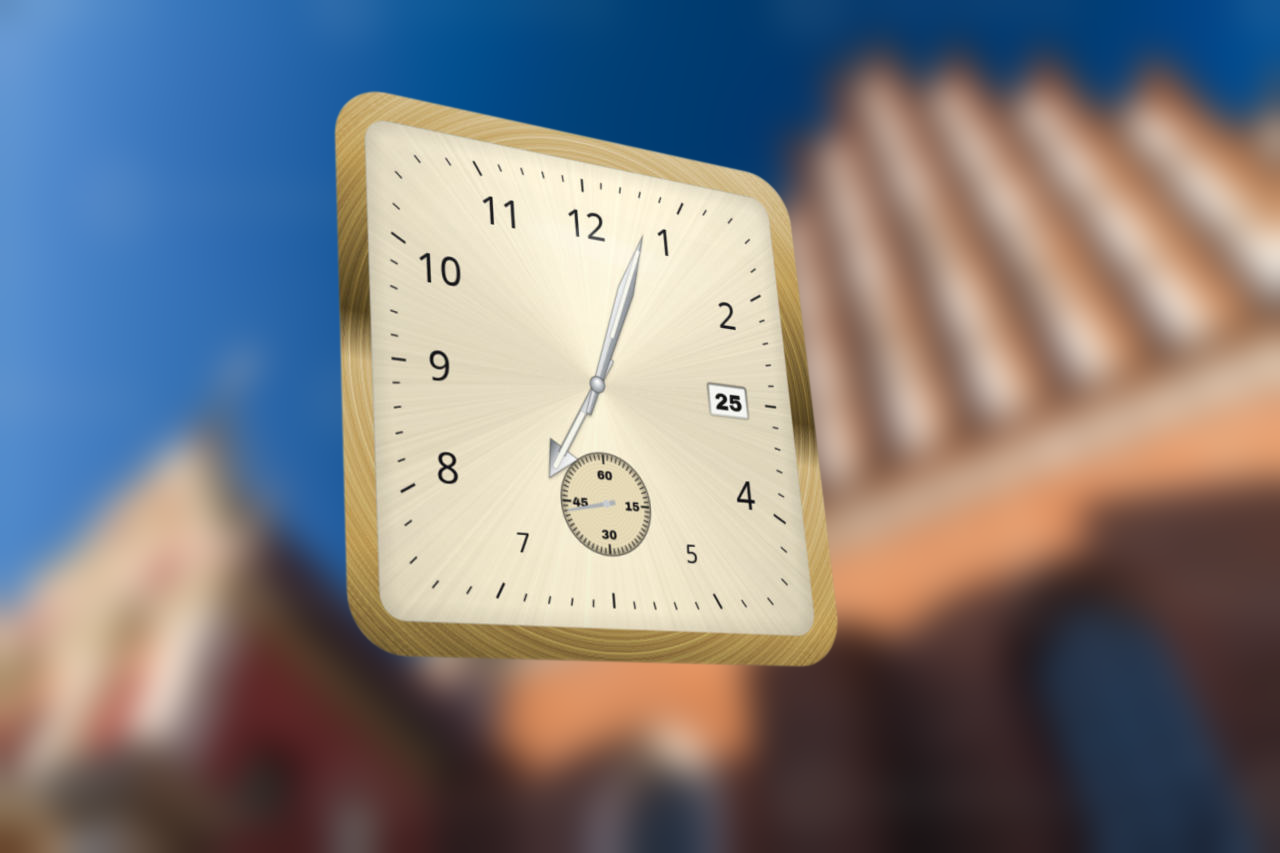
7:03:43
